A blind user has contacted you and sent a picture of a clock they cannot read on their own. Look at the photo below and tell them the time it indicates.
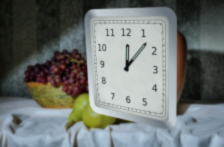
12:07
